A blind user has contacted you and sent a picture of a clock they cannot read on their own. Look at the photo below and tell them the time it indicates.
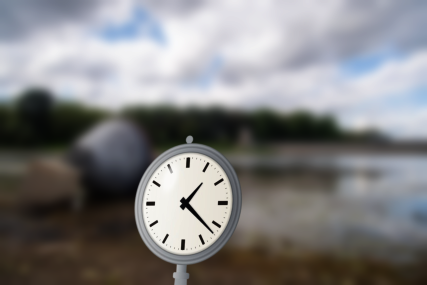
1:22
